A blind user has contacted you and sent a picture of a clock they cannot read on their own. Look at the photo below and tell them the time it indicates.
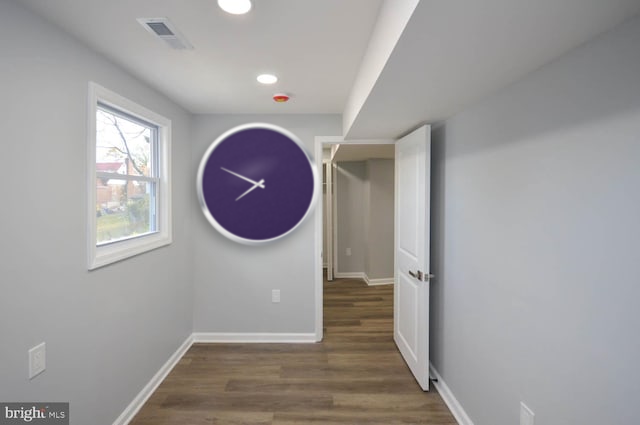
7:49
